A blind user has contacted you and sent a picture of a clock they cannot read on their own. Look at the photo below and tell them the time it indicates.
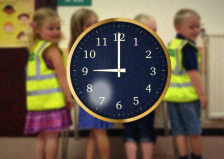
9:00
